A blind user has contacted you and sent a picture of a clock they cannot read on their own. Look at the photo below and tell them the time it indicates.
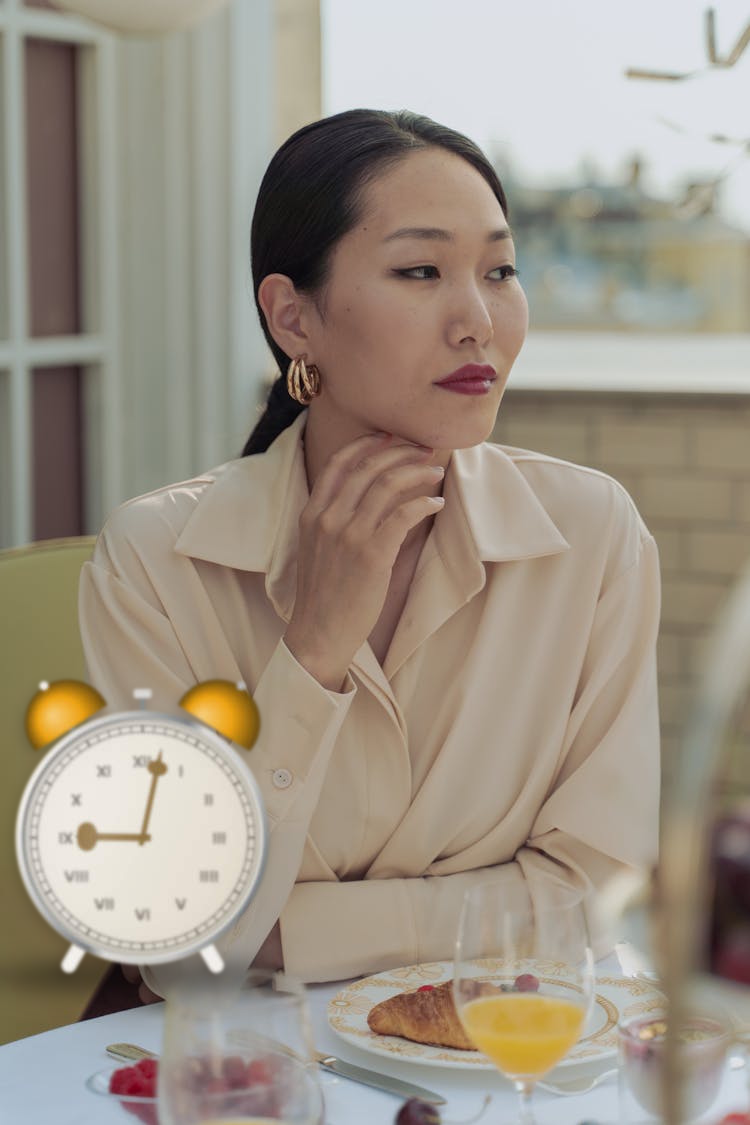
9:02
